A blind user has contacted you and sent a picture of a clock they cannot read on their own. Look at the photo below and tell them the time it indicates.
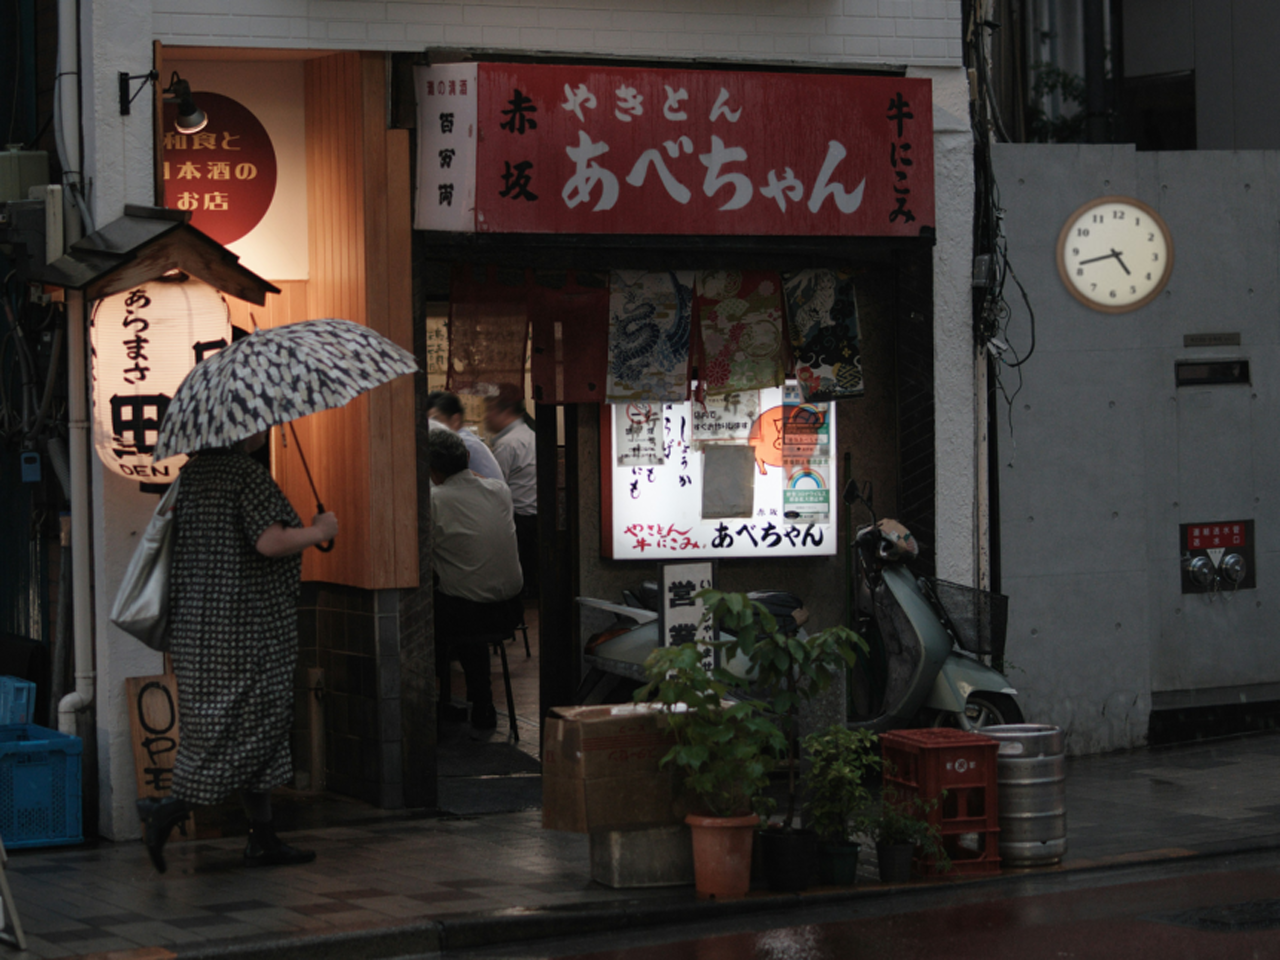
4:42
